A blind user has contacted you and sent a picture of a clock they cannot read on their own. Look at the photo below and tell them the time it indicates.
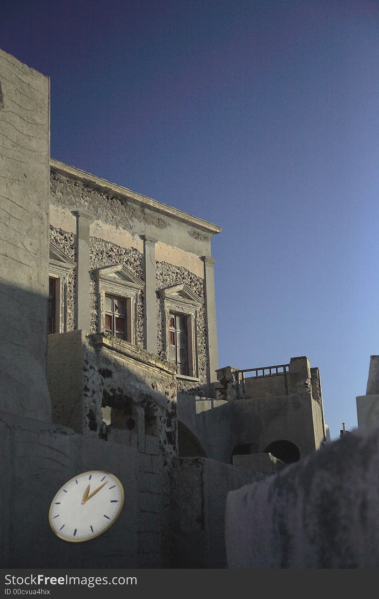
12:07
